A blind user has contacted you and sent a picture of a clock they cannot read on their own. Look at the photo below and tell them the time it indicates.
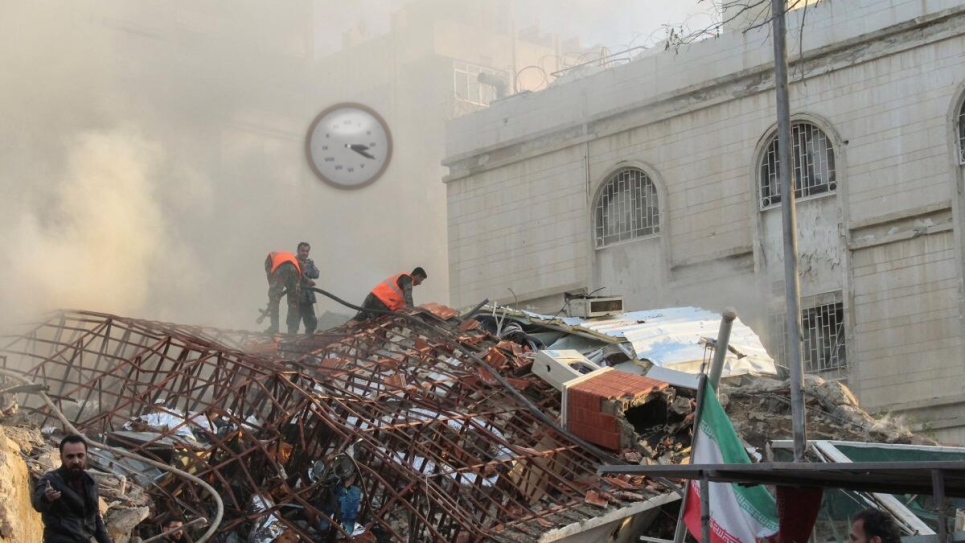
3:20
